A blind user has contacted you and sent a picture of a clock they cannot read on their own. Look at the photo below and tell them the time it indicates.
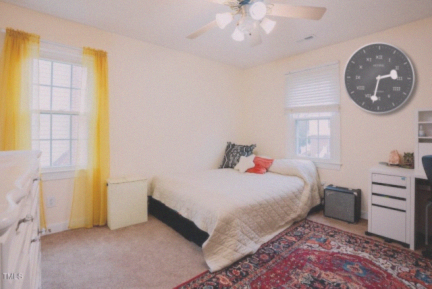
2:32
